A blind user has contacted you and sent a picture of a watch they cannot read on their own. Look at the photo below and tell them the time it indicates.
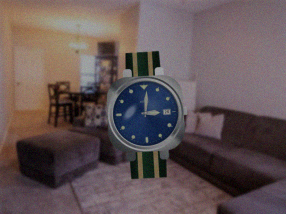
3:01
